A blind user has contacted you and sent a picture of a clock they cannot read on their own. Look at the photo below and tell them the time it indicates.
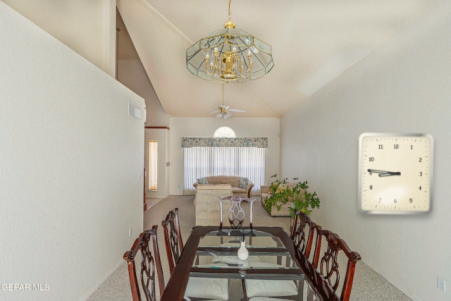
8:46
